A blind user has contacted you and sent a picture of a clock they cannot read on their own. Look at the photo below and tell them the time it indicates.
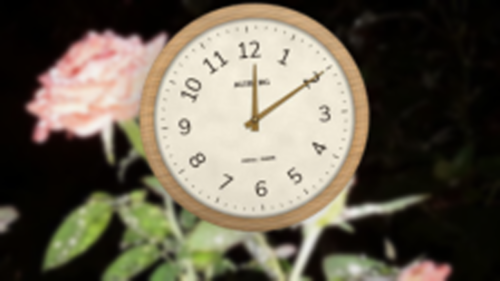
12:10
